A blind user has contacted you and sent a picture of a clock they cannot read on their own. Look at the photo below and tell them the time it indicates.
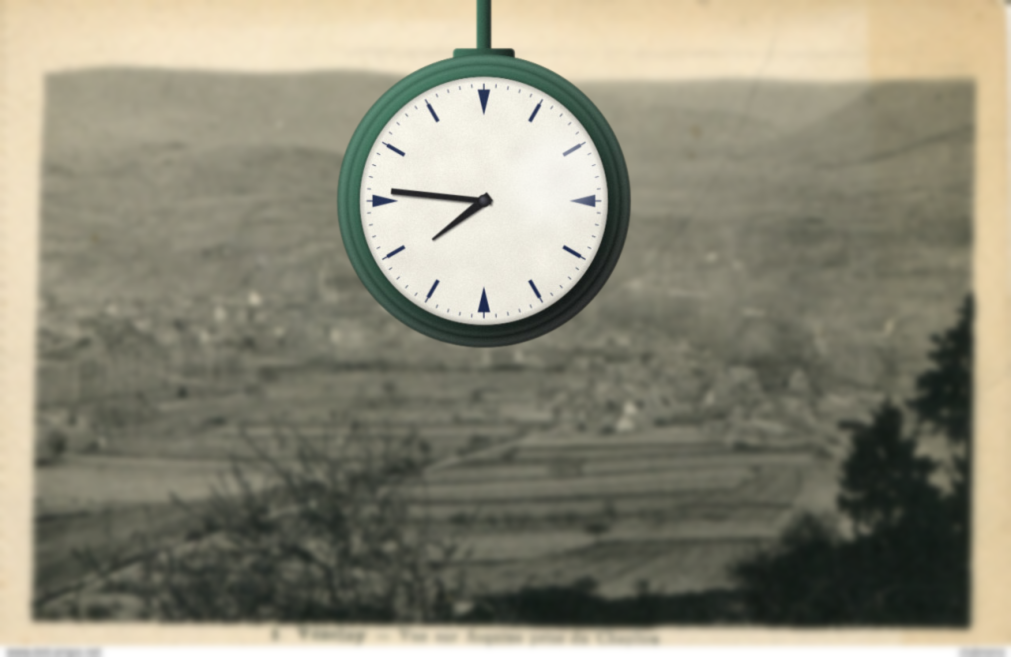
7:46
